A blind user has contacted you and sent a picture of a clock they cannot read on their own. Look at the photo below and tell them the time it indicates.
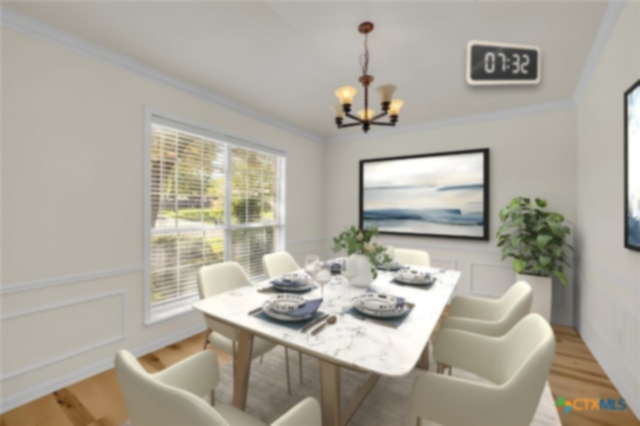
7:32
